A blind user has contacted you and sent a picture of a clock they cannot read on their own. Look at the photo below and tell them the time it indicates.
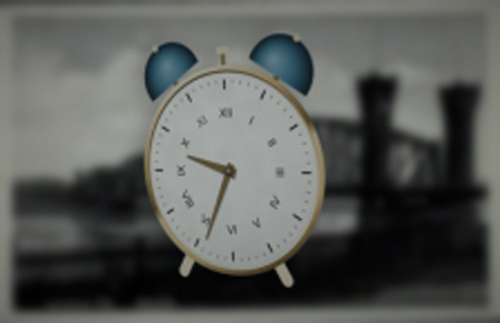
9:34
